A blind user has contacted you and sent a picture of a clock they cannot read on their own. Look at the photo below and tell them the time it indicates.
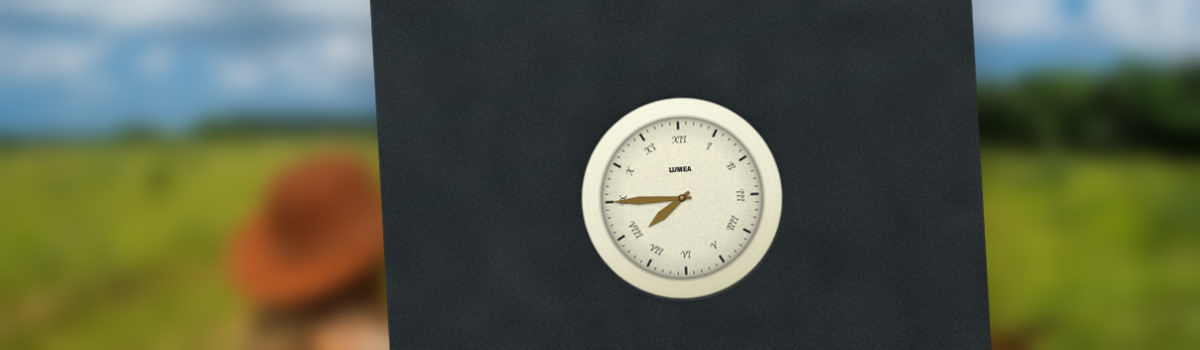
7:45
